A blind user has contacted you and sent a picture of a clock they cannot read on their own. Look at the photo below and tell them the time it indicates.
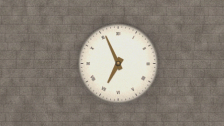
6:56
